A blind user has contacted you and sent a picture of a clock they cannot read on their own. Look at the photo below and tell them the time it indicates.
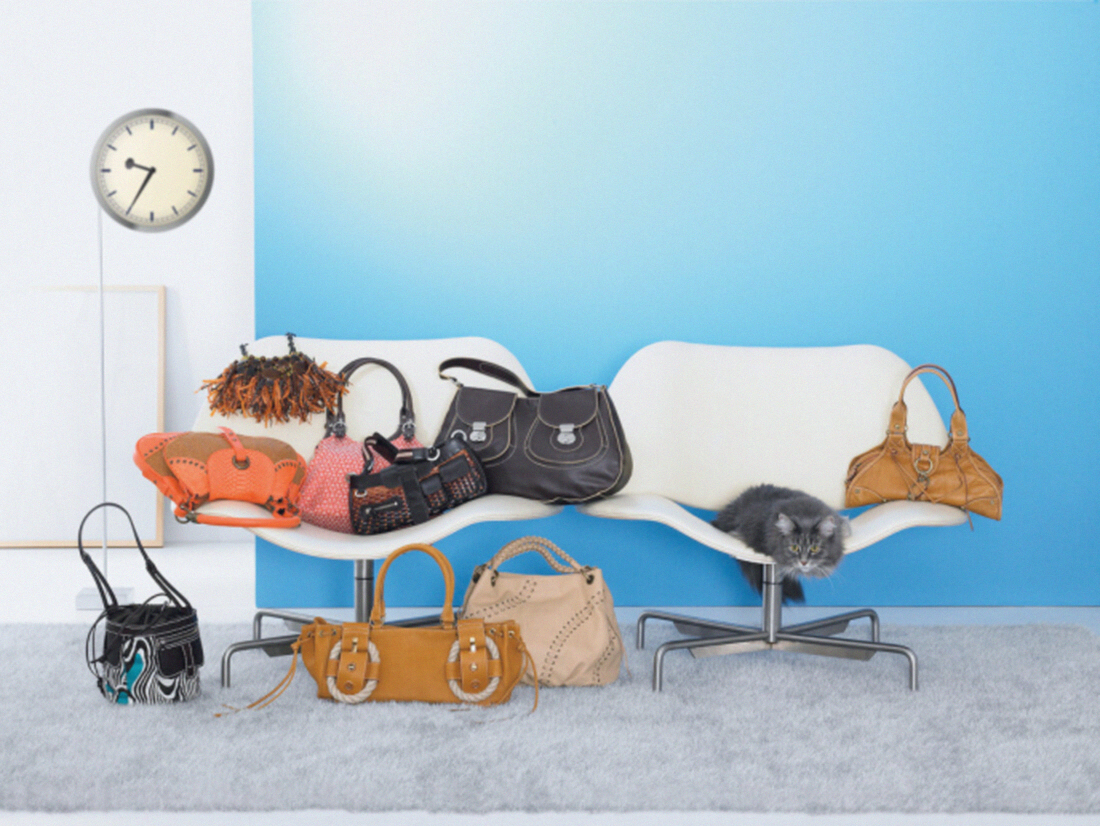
9:35
